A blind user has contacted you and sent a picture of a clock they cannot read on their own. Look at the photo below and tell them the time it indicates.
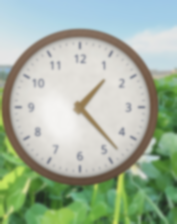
1:23
